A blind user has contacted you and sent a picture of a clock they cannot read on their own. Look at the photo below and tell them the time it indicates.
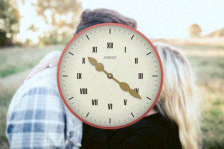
10:21
